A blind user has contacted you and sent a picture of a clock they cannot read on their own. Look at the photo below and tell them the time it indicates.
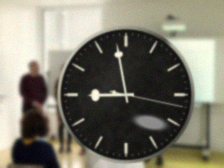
8:58:17
